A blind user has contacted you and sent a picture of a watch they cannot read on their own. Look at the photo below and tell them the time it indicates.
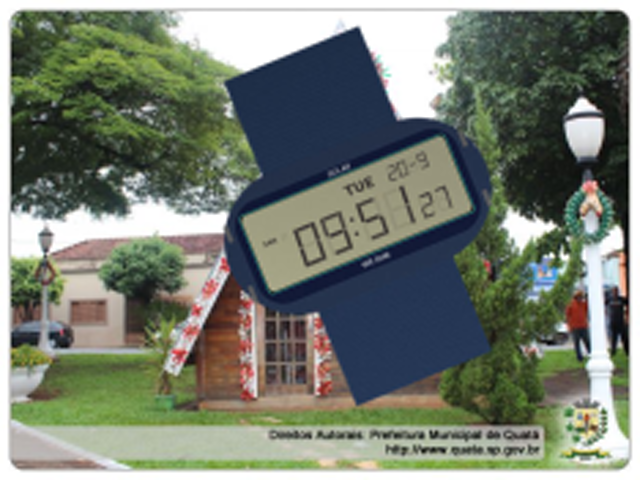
9:51:27
